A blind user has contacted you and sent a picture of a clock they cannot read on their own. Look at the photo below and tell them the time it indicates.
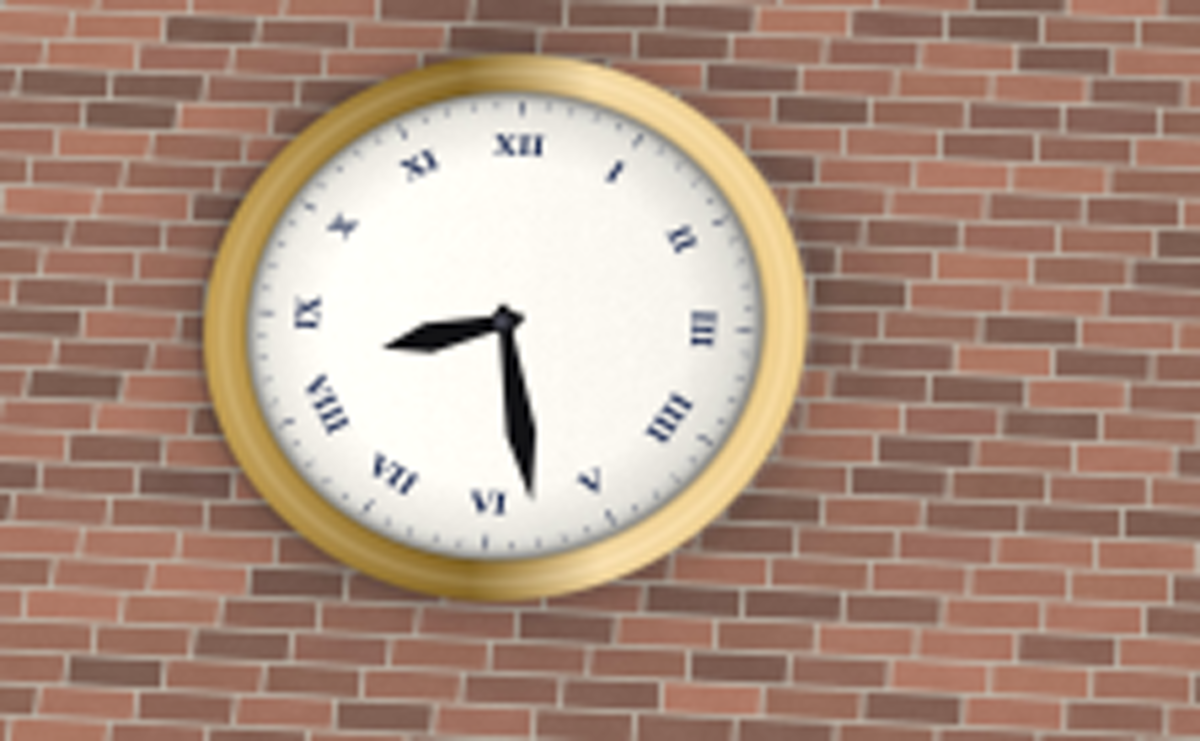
8:28
